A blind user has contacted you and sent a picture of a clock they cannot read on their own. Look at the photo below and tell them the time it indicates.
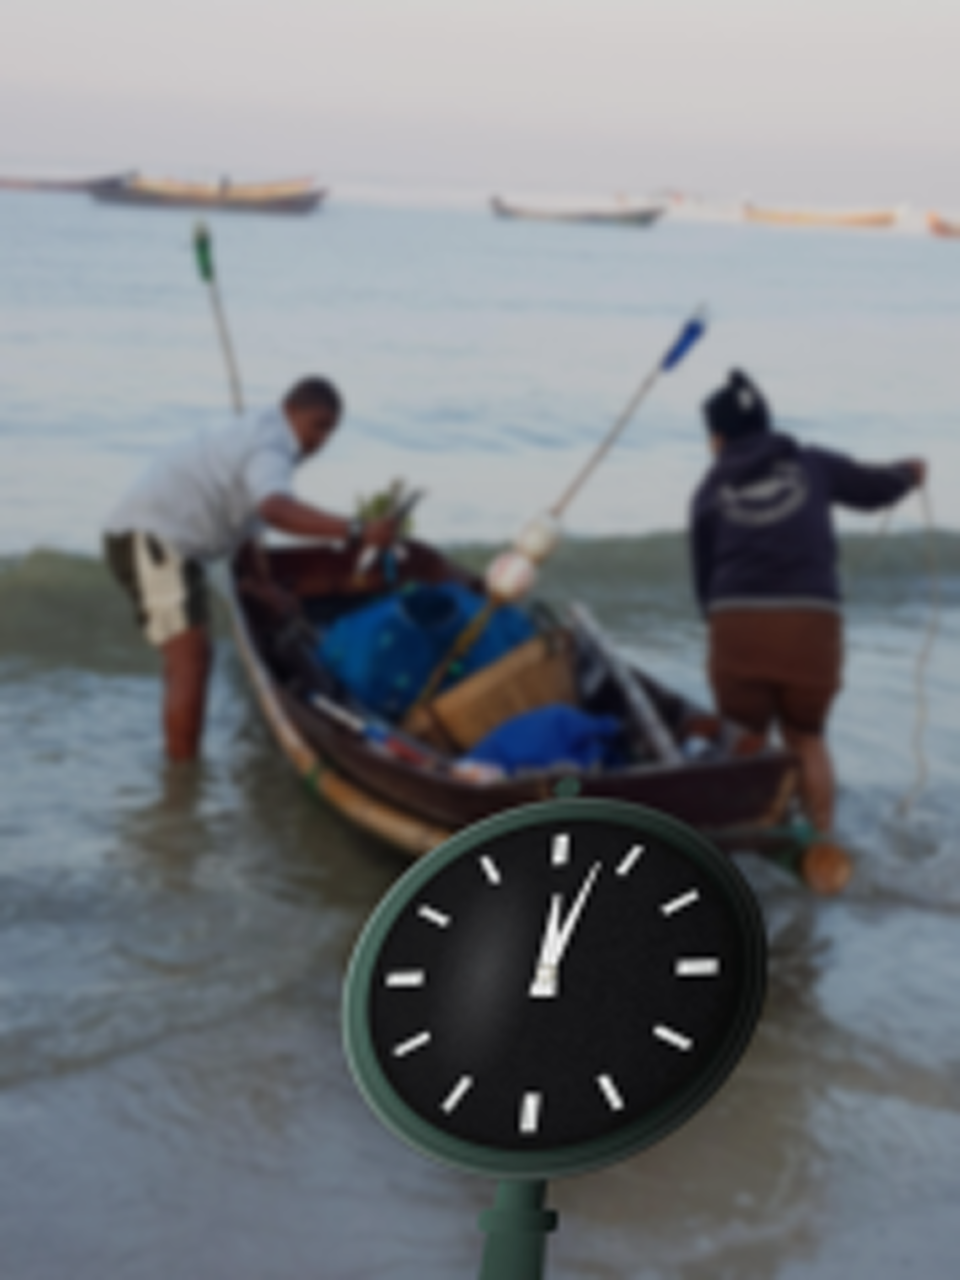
12:03
